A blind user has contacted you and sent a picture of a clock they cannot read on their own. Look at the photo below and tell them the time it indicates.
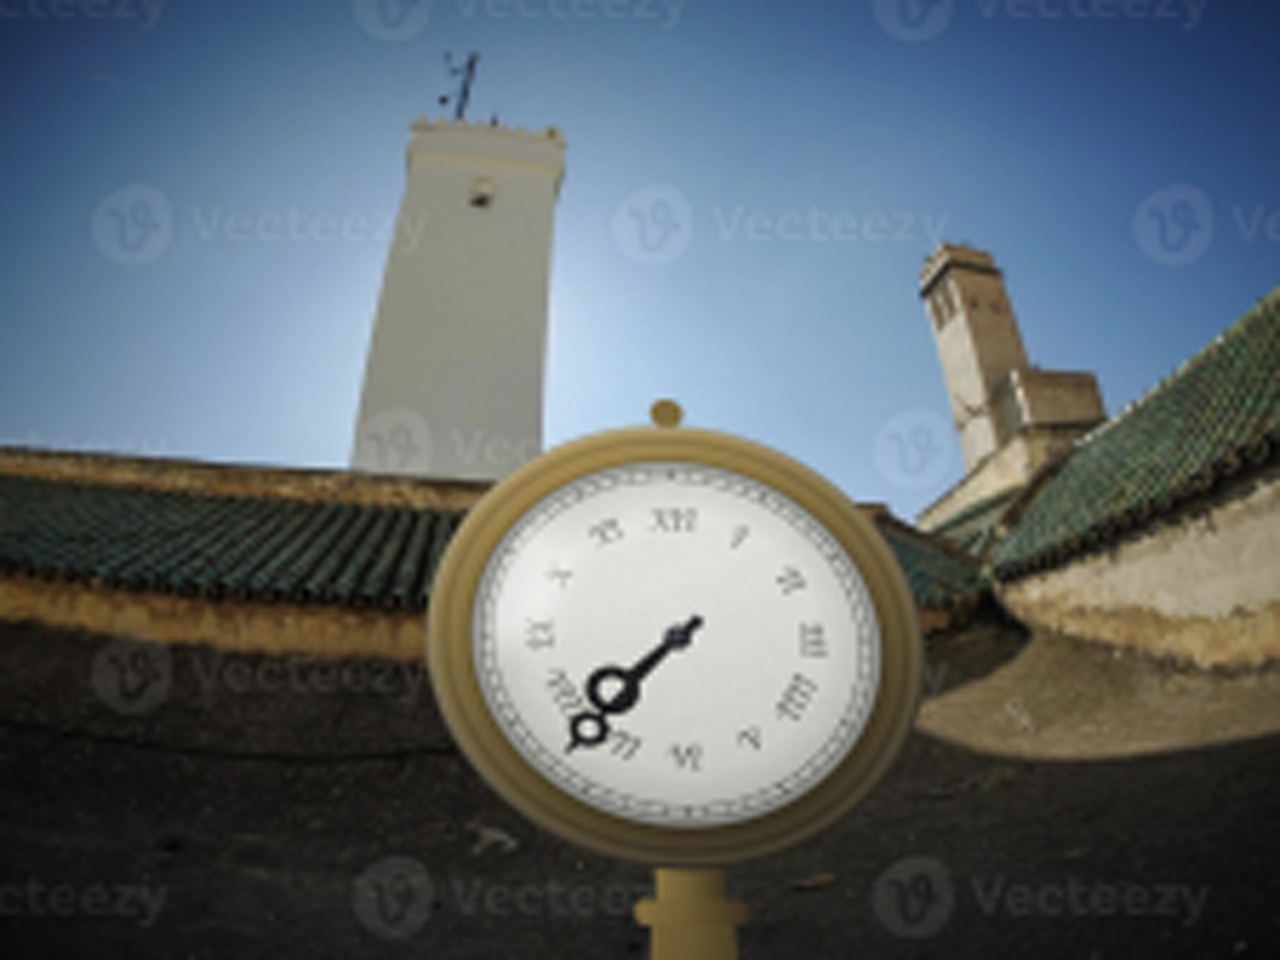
7:37
